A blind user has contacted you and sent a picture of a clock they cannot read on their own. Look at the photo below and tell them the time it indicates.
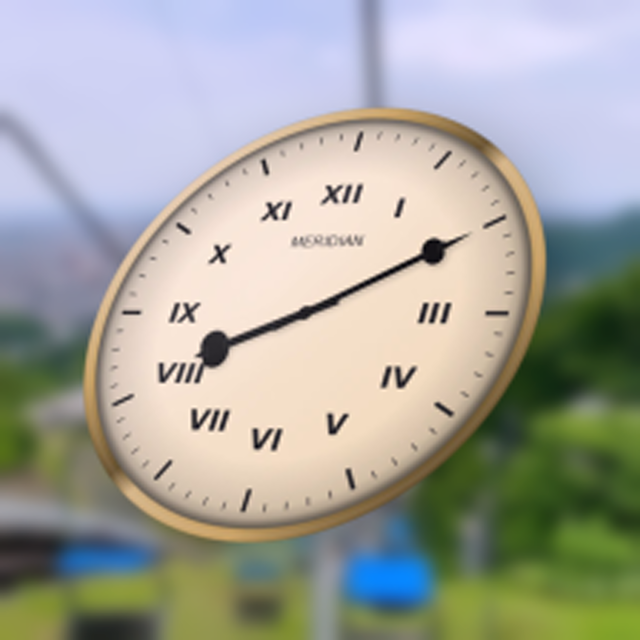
8:10
